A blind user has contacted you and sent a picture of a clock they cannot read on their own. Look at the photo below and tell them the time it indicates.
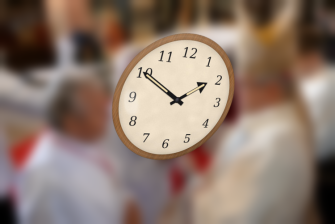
1:50
